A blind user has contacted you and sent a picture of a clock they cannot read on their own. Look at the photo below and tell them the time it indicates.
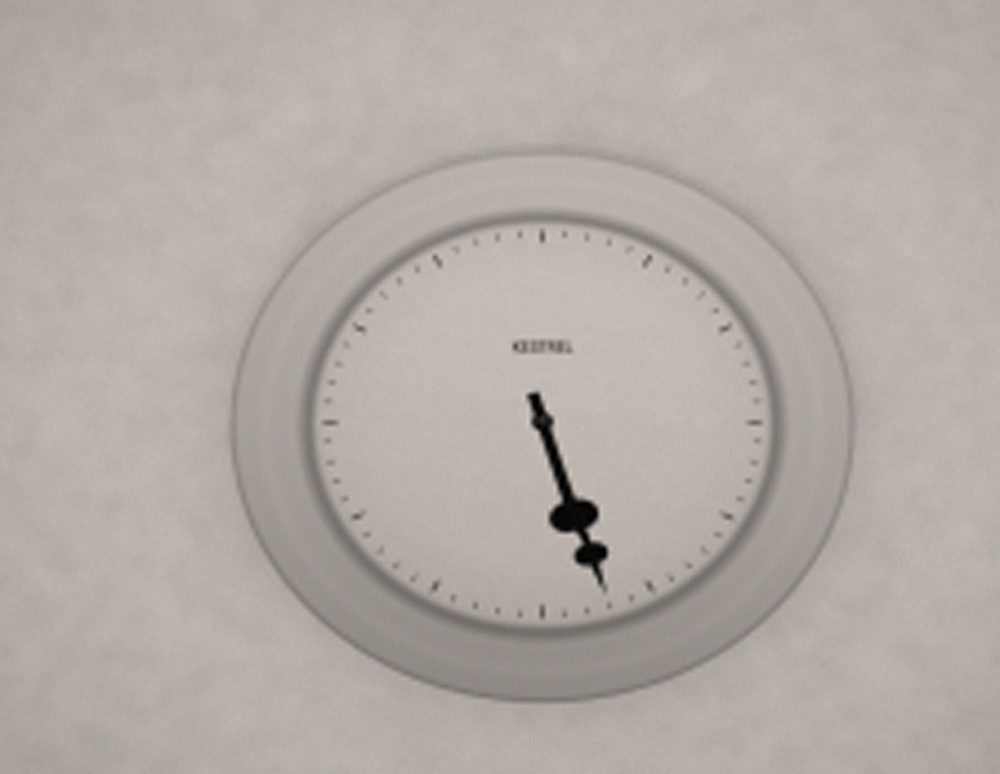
5:27
